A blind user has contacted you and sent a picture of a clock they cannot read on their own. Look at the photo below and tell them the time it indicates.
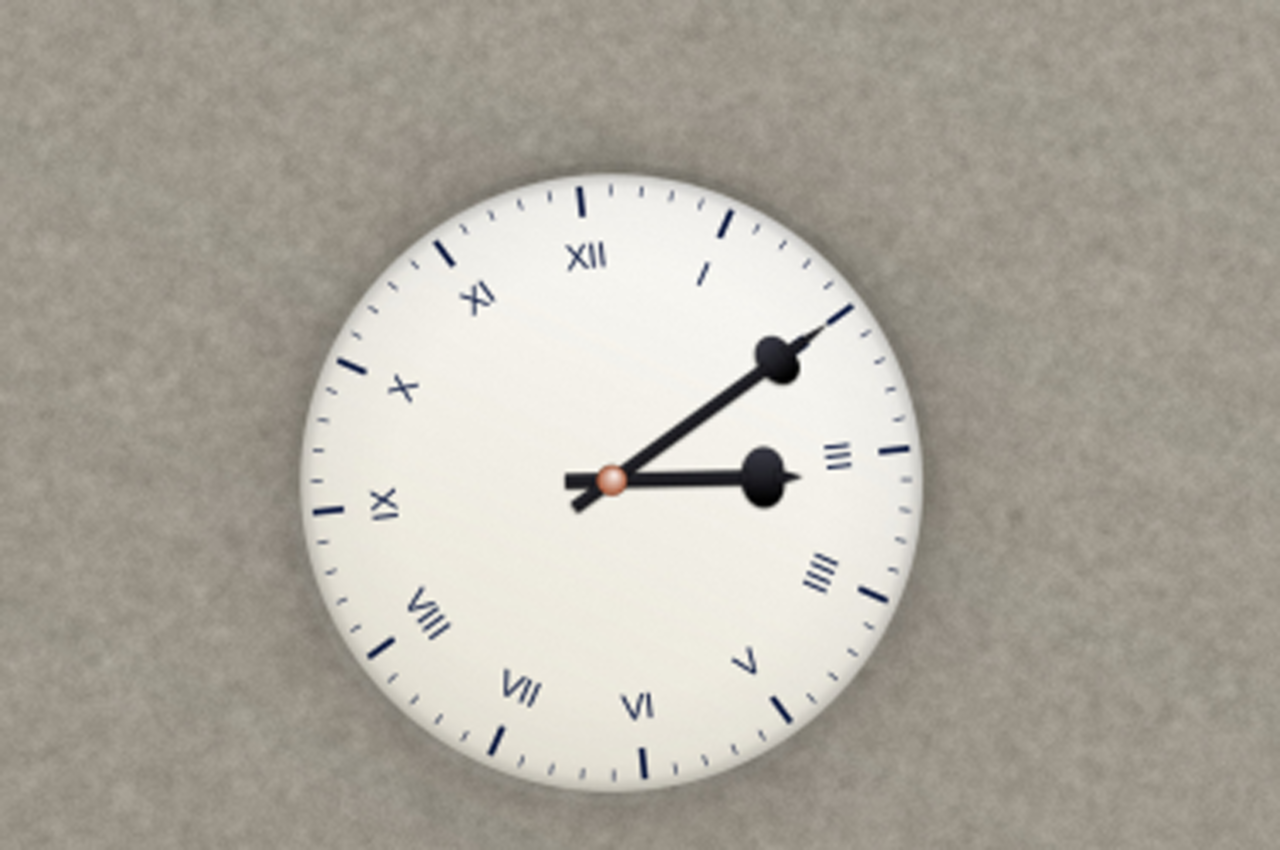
3:10
